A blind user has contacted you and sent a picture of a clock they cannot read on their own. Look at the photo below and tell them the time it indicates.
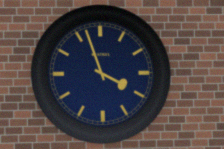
3:57
